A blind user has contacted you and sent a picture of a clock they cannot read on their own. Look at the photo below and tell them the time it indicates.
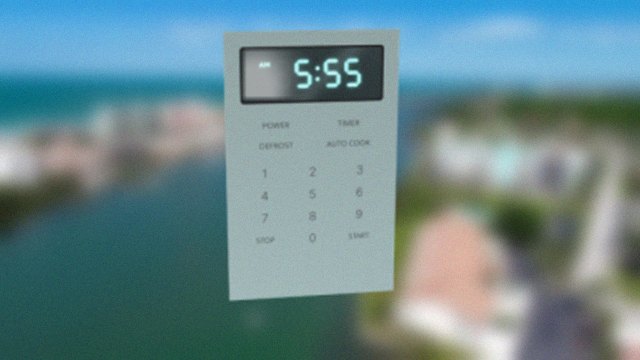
5:55
